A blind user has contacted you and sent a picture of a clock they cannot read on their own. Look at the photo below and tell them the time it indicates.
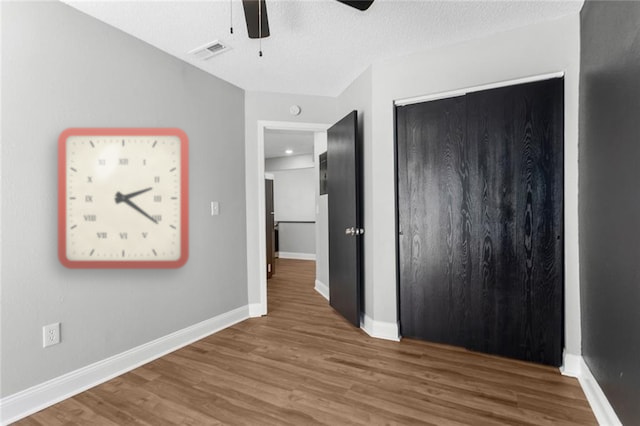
2:21
